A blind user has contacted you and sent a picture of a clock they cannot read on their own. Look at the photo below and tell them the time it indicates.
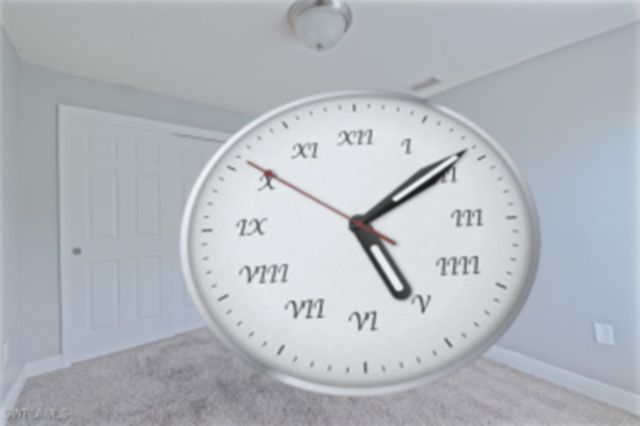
5:08:51
